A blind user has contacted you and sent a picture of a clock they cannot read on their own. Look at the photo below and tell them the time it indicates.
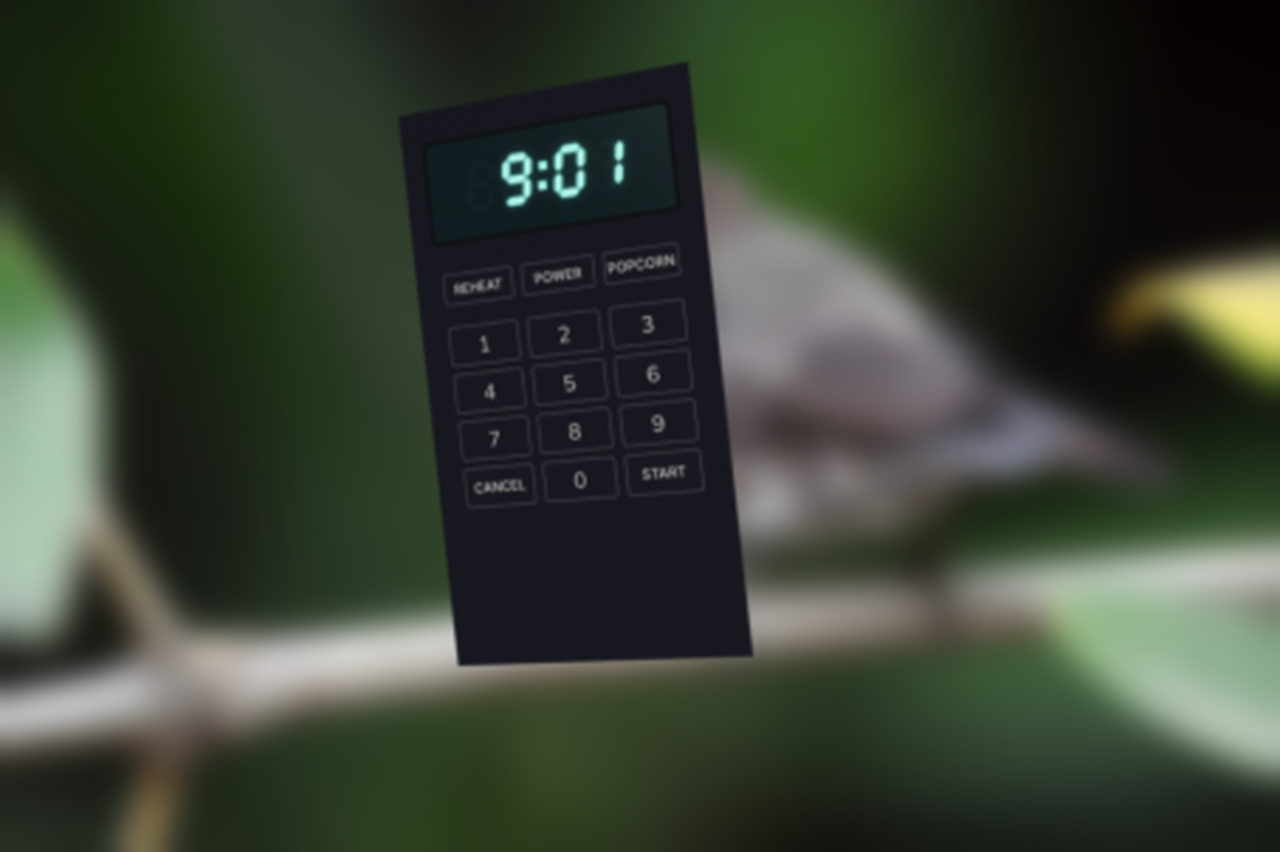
9:01
